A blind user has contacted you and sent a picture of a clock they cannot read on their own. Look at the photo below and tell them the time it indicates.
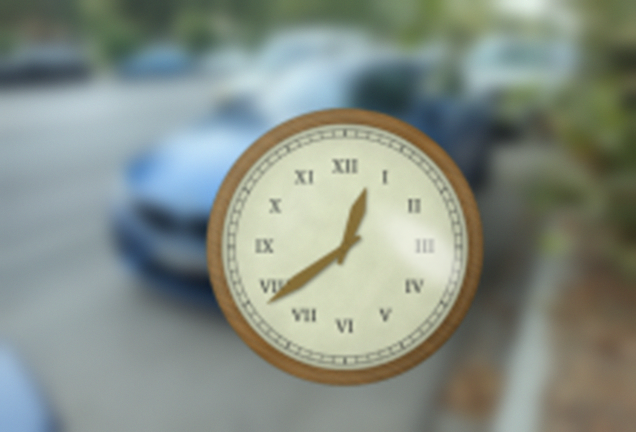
12:39
